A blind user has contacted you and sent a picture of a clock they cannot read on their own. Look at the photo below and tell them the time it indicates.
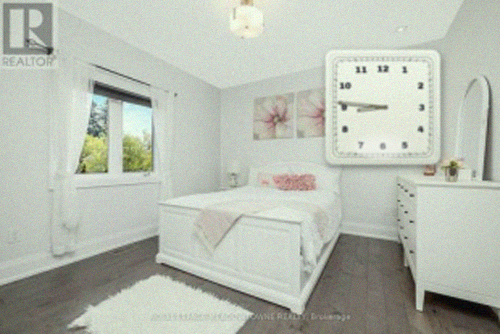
8:46
